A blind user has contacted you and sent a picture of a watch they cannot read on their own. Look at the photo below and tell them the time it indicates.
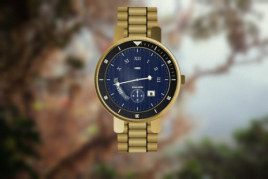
2:43
